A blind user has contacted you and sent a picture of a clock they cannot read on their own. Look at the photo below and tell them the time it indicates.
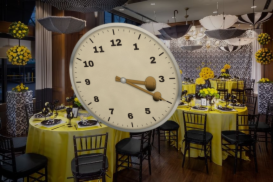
3:20
